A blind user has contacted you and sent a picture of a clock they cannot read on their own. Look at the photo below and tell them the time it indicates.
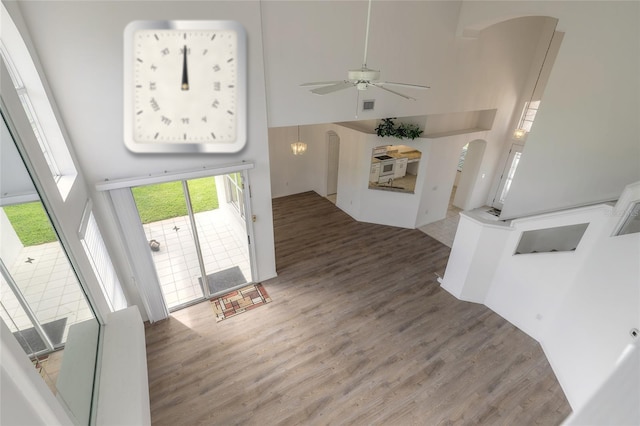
12:00
